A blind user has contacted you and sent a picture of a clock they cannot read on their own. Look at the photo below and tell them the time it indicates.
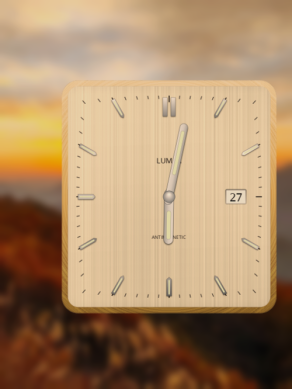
6:02
